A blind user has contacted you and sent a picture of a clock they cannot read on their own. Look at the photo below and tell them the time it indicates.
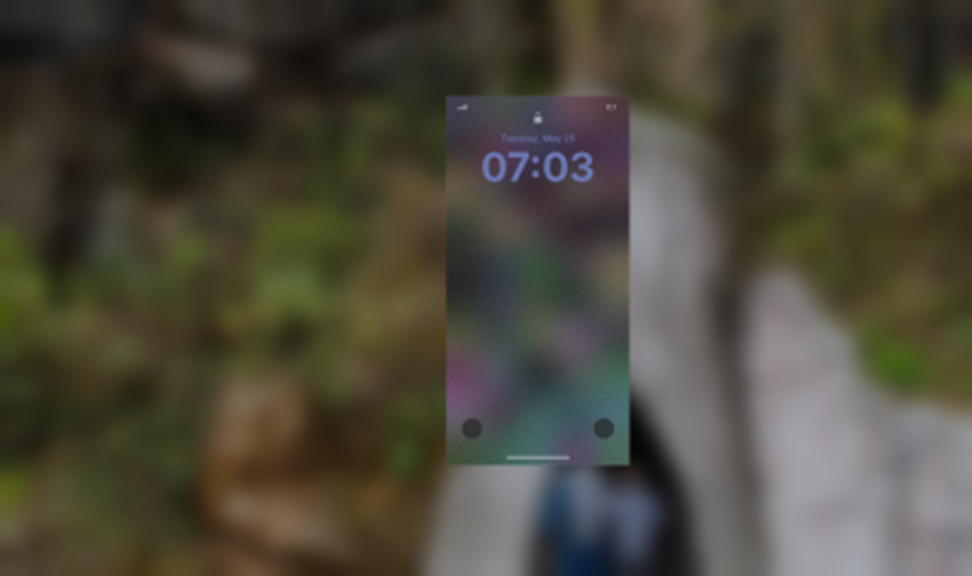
7:03
